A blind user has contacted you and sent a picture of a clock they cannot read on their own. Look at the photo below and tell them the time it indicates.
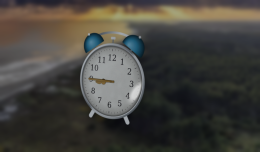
8:45
